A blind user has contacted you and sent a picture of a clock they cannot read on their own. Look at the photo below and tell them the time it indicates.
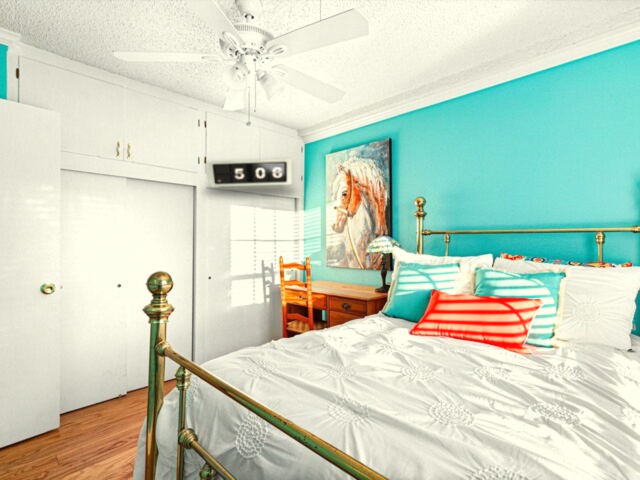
5:06
